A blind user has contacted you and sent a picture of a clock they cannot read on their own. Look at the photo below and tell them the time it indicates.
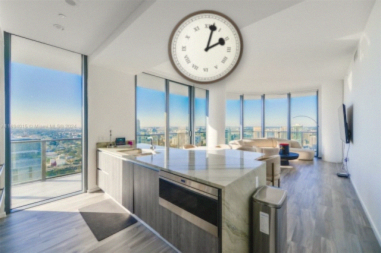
2:02
